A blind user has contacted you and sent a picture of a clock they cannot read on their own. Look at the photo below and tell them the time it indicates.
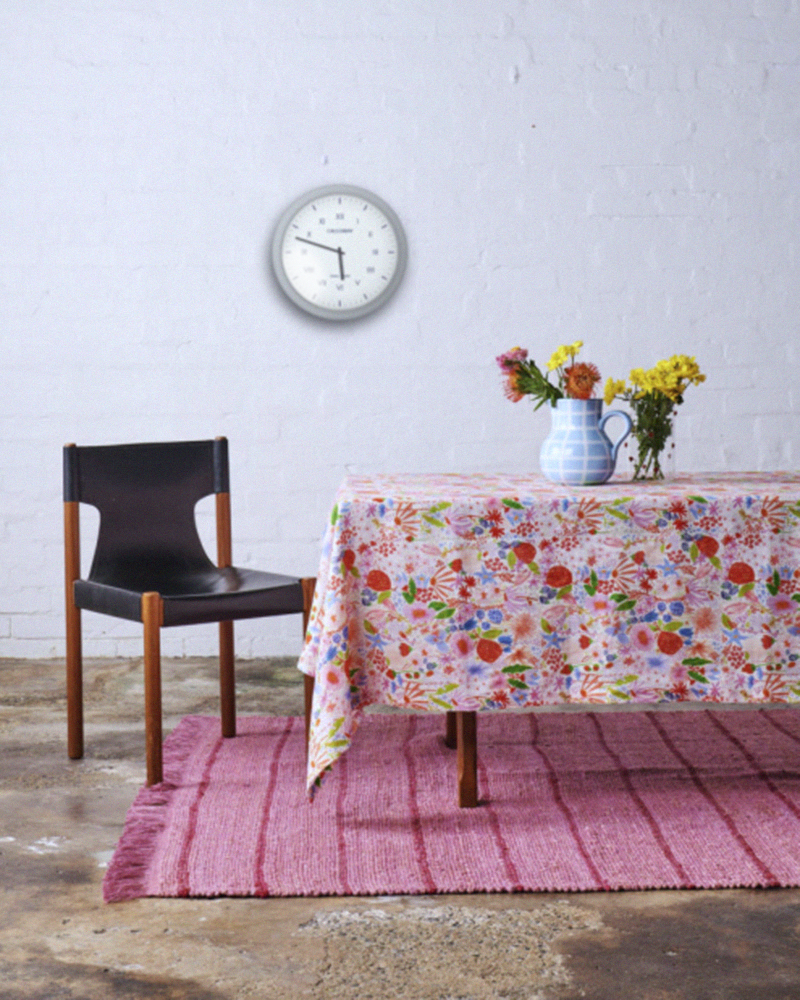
5:48
